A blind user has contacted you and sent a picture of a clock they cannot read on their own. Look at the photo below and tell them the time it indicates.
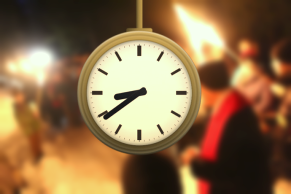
8:39
